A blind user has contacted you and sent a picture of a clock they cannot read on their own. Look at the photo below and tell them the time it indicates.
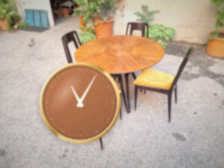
11:05
